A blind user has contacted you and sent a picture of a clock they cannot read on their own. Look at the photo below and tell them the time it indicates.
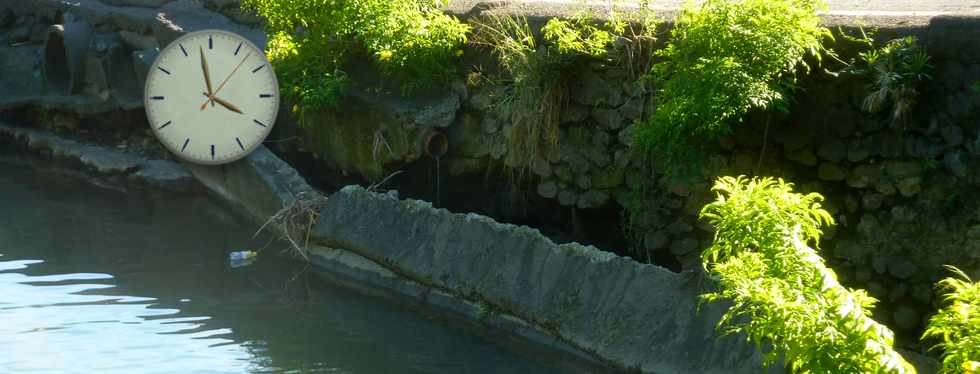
3:58:07
